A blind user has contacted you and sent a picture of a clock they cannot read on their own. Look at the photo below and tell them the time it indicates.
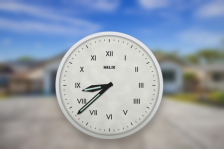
8:38
